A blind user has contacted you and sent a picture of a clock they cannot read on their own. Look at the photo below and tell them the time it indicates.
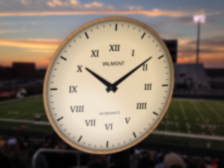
10:09
